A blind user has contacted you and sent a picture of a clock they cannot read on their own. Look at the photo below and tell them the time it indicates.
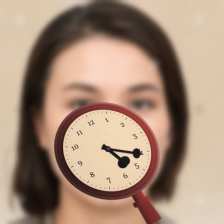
5:21
